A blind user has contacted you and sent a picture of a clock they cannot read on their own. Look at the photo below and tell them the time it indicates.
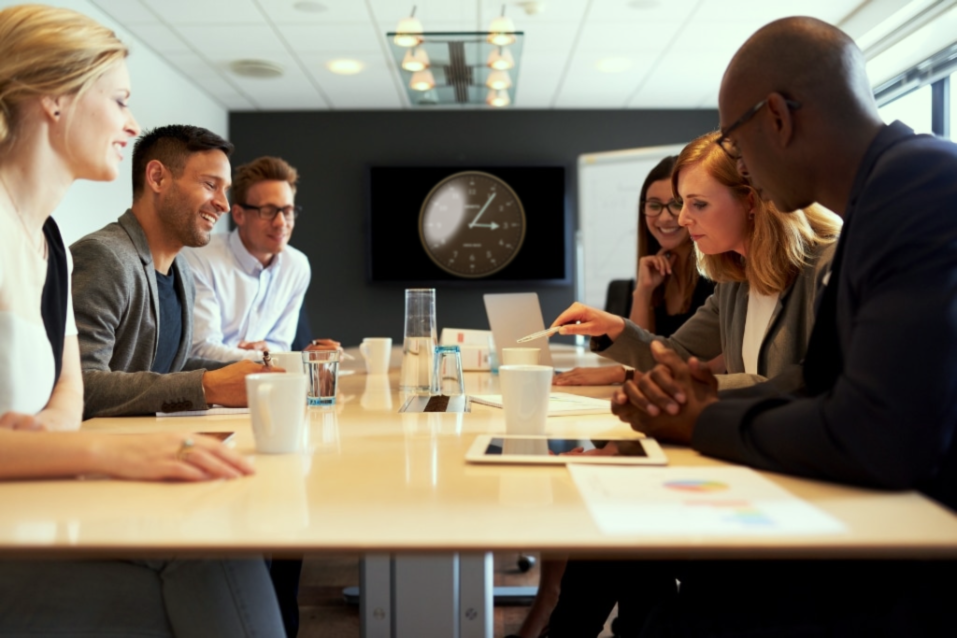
3:06
